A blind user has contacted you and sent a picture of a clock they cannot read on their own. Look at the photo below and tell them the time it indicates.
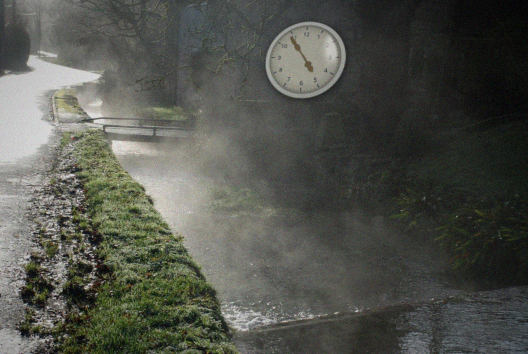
4:54
